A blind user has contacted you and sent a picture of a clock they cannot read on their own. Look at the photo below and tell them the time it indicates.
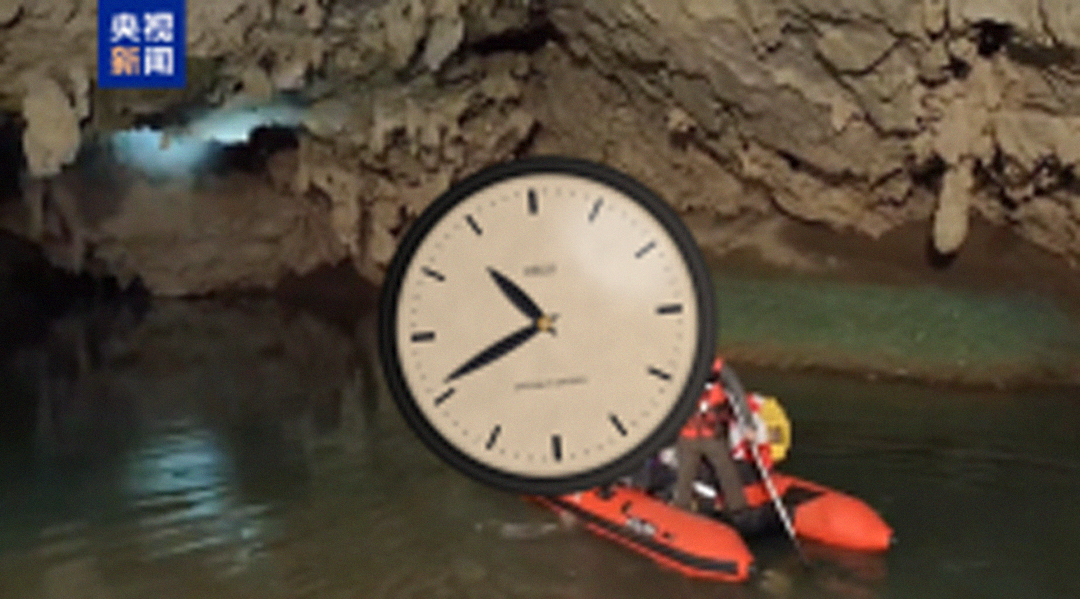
10:41
